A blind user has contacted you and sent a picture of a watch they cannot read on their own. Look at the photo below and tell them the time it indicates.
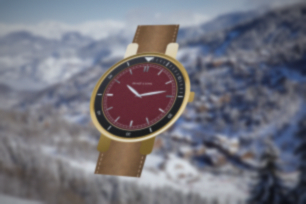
10:13
